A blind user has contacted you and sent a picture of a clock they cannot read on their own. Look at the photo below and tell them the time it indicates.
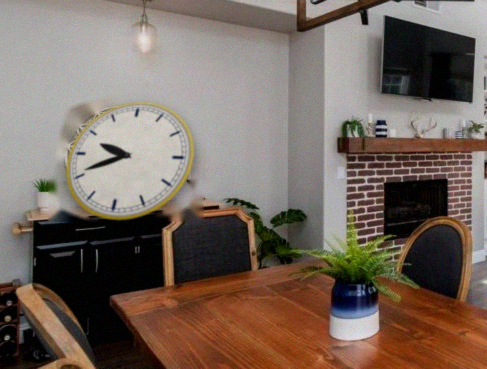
9:41
